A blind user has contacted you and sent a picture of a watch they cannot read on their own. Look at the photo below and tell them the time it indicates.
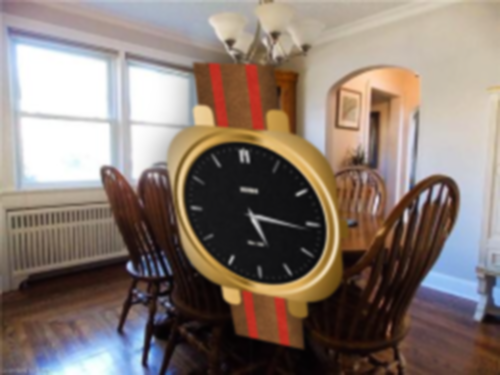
5:16
